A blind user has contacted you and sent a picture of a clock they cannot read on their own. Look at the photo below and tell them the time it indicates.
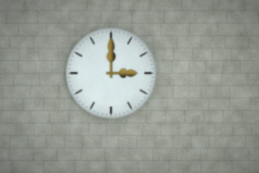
3:00
